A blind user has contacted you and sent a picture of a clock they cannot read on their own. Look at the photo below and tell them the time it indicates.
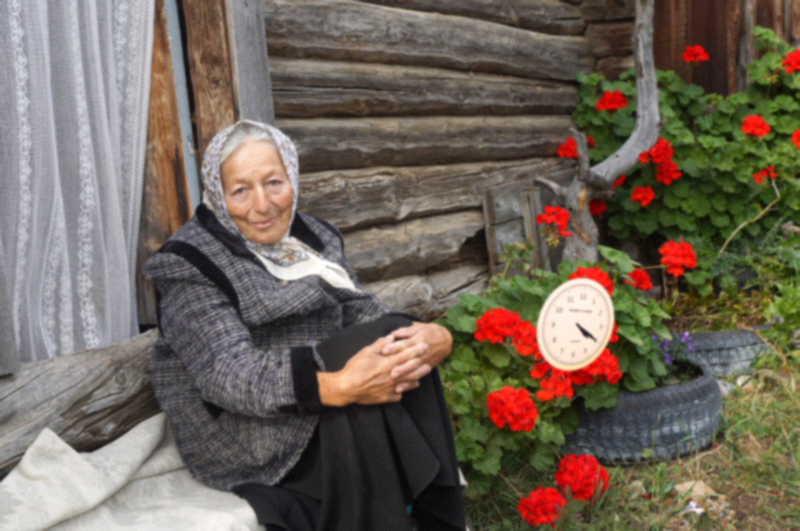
4:20
